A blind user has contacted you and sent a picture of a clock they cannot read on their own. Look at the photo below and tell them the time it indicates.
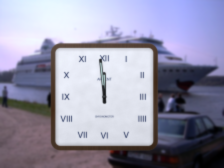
11:59
